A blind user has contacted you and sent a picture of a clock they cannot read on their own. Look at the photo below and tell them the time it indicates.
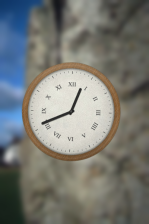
12:41
